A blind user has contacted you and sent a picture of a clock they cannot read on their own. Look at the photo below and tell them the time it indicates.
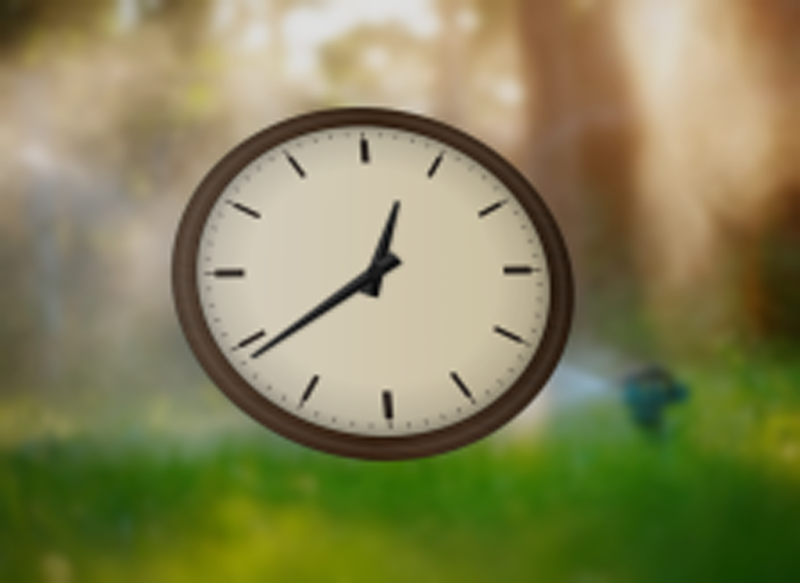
12:39
